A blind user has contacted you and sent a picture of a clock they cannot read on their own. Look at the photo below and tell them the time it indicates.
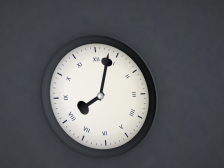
8:03
